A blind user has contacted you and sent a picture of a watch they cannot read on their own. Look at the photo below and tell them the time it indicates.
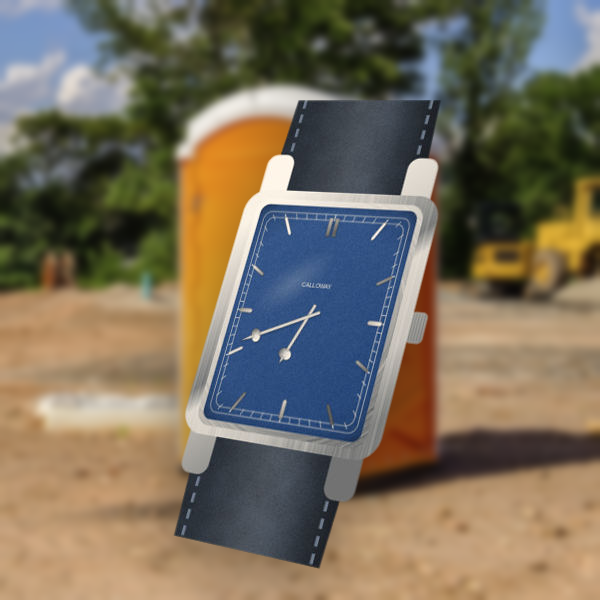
6:41
